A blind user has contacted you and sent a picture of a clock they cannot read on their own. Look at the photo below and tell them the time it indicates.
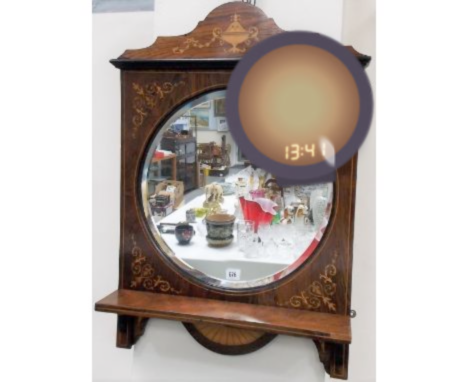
13:41
